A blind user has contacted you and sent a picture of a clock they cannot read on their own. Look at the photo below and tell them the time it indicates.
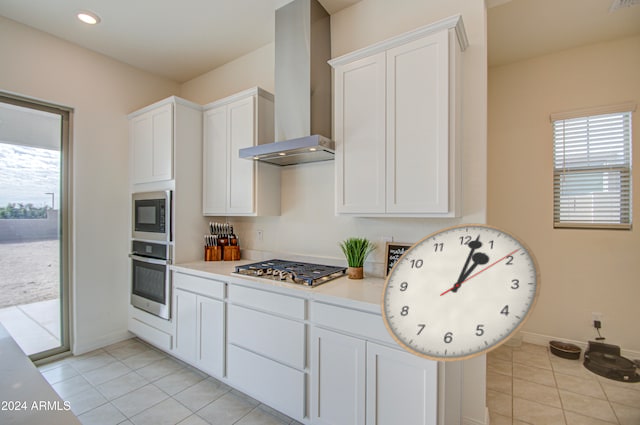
1:02:09
